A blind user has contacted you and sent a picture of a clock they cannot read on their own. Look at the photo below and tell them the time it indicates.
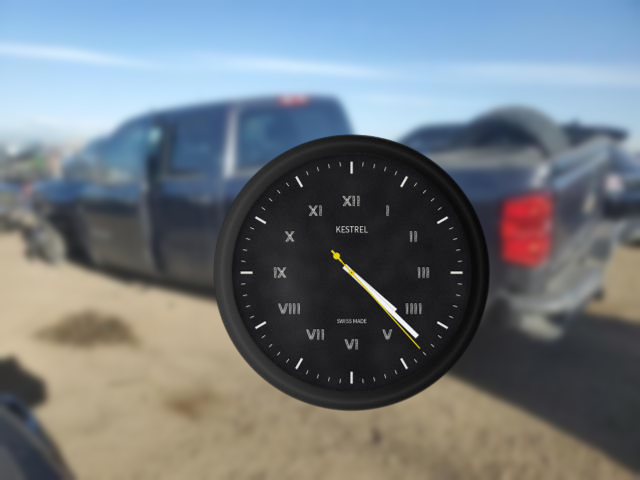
4:22:23
